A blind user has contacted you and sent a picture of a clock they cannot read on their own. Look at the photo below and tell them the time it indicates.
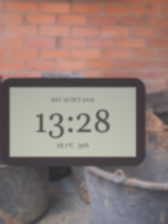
13:28
